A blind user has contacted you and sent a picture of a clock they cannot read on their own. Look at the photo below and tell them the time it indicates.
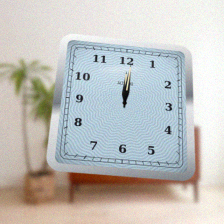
12:01
